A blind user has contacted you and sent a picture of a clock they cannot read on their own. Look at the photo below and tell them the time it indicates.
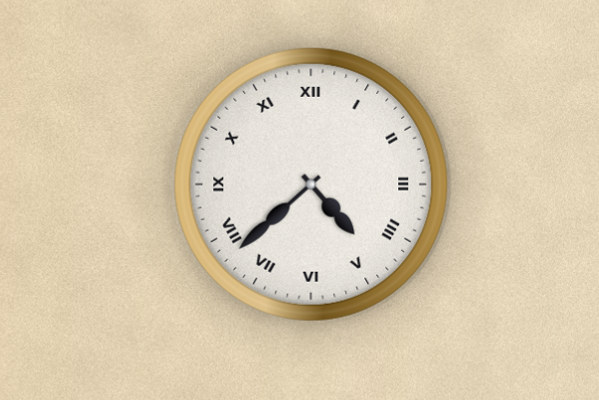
4:38
